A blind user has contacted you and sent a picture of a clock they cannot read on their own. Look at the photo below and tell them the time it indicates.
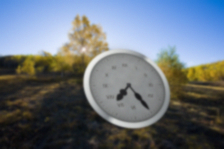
7:25
